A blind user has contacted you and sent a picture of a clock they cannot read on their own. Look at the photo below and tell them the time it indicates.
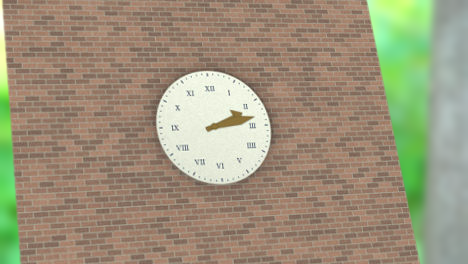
2:13
